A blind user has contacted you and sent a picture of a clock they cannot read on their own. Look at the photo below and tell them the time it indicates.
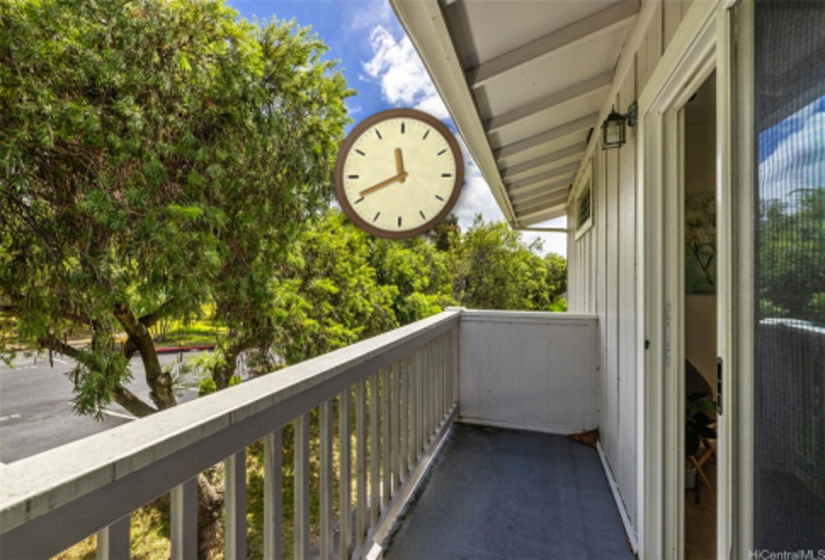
11:41
